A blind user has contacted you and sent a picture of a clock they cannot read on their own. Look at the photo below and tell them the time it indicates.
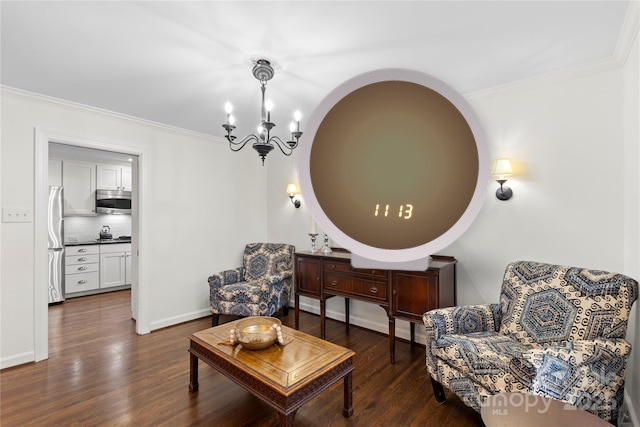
11:13
